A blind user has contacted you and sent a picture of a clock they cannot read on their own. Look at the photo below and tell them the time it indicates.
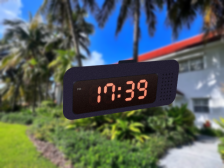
17:39
